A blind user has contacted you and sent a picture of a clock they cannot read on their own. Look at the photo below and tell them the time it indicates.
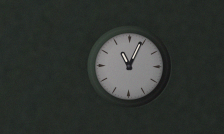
11:04
